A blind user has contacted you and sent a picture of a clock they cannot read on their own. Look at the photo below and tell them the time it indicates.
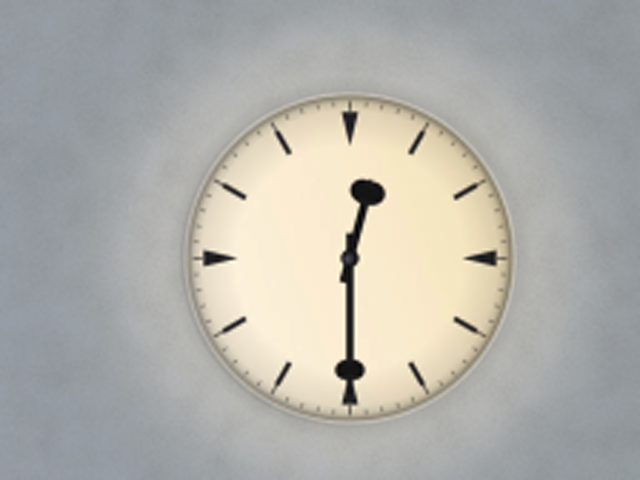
12:30
